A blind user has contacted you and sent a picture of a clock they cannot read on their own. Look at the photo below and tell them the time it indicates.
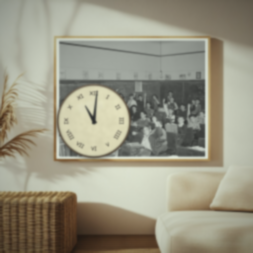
11:01
